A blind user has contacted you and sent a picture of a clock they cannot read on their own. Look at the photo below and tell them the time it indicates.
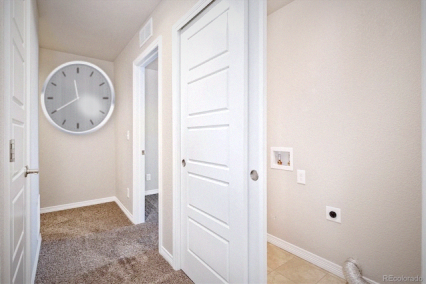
11:40
